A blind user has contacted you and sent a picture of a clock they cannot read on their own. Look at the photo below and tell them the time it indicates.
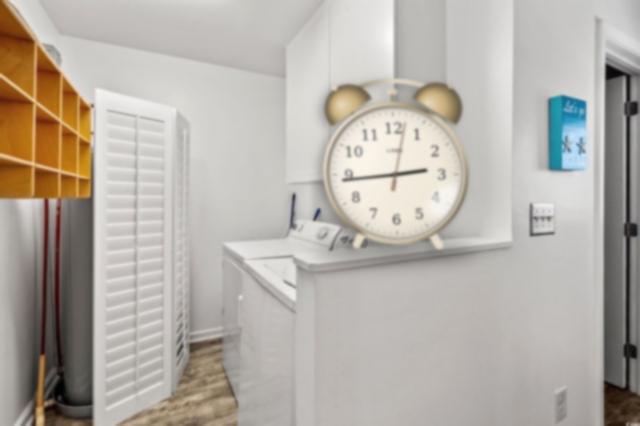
2:44:02
